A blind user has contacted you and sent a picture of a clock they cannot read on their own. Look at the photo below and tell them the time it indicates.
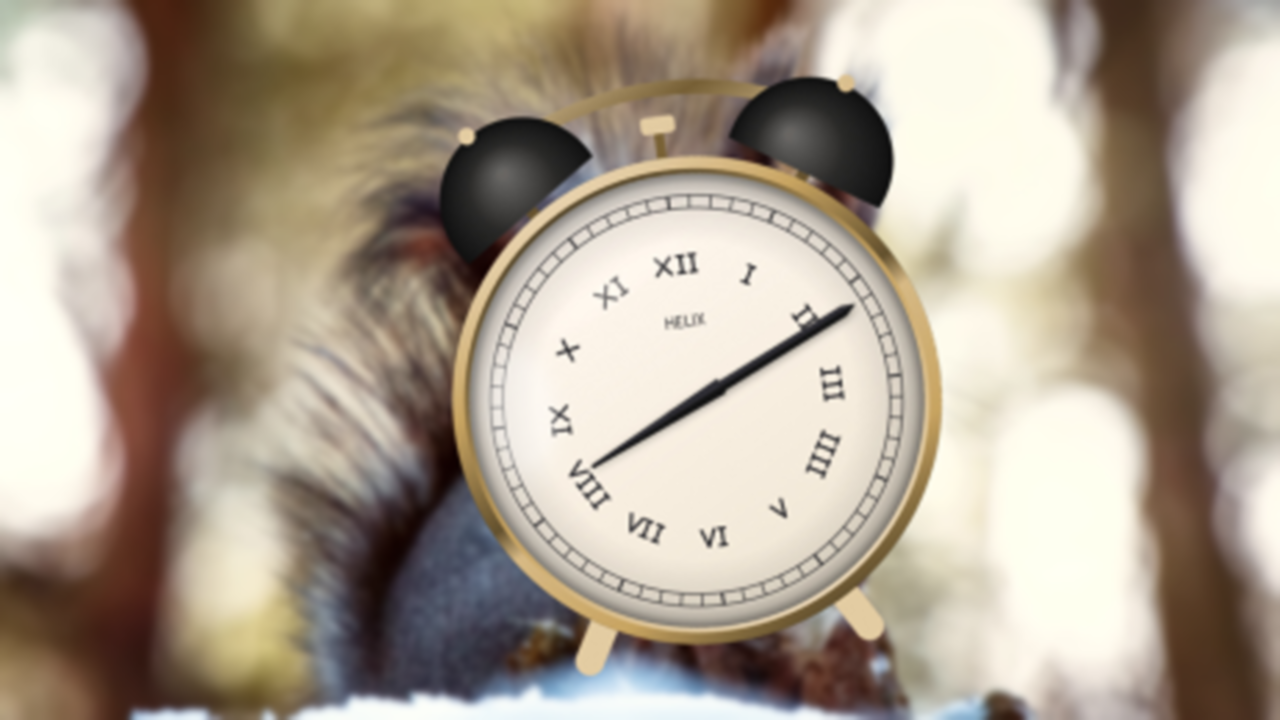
8:11
